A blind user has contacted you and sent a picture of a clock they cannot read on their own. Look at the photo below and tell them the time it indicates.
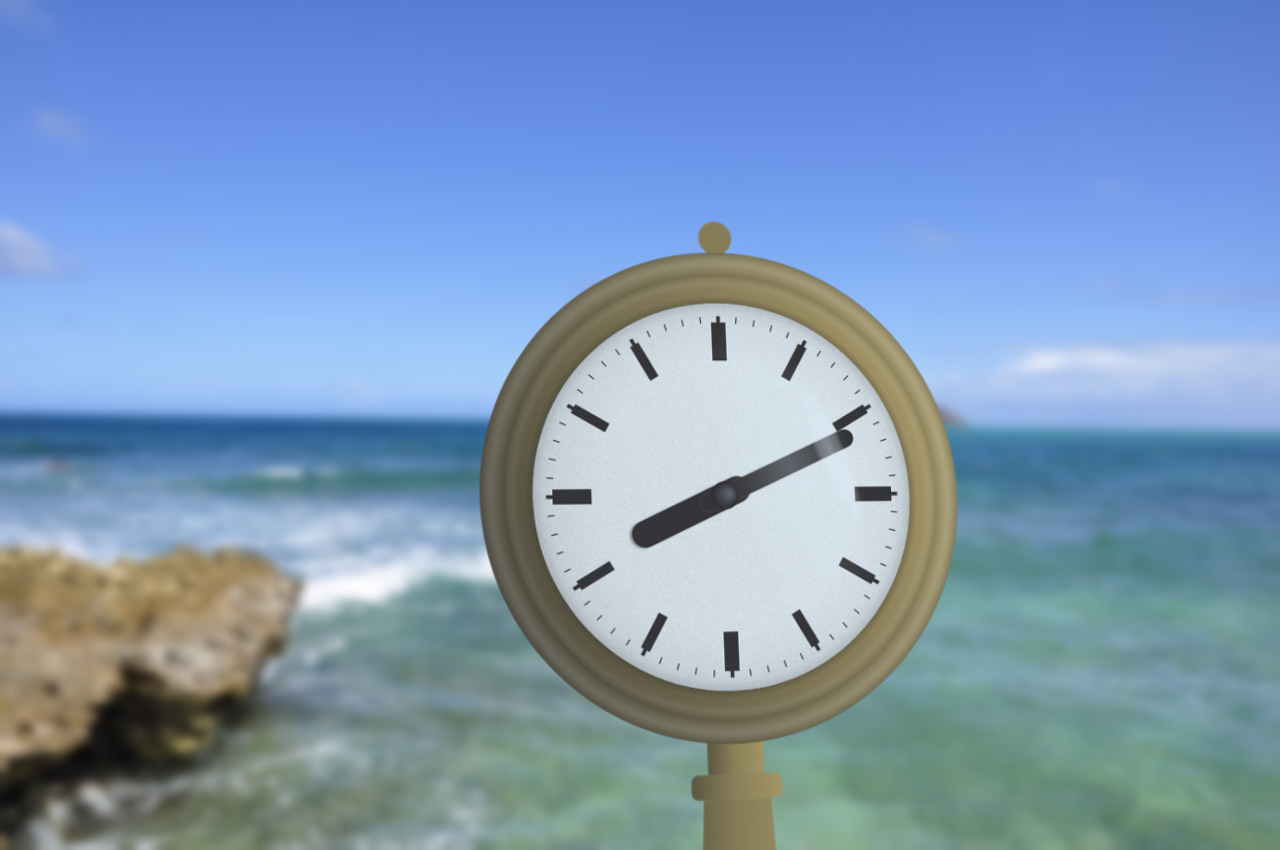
8:11
